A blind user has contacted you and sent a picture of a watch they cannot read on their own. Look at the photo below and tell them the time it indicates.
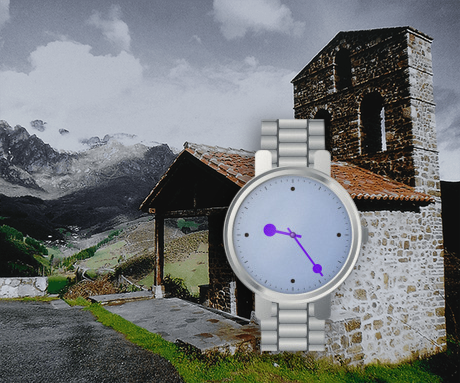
9:24
